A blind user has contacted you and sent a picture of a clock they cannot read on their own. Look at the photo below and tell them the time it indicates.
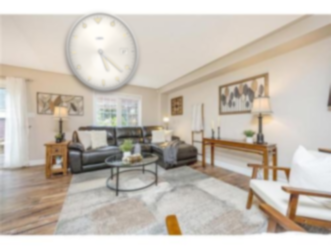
5:22
